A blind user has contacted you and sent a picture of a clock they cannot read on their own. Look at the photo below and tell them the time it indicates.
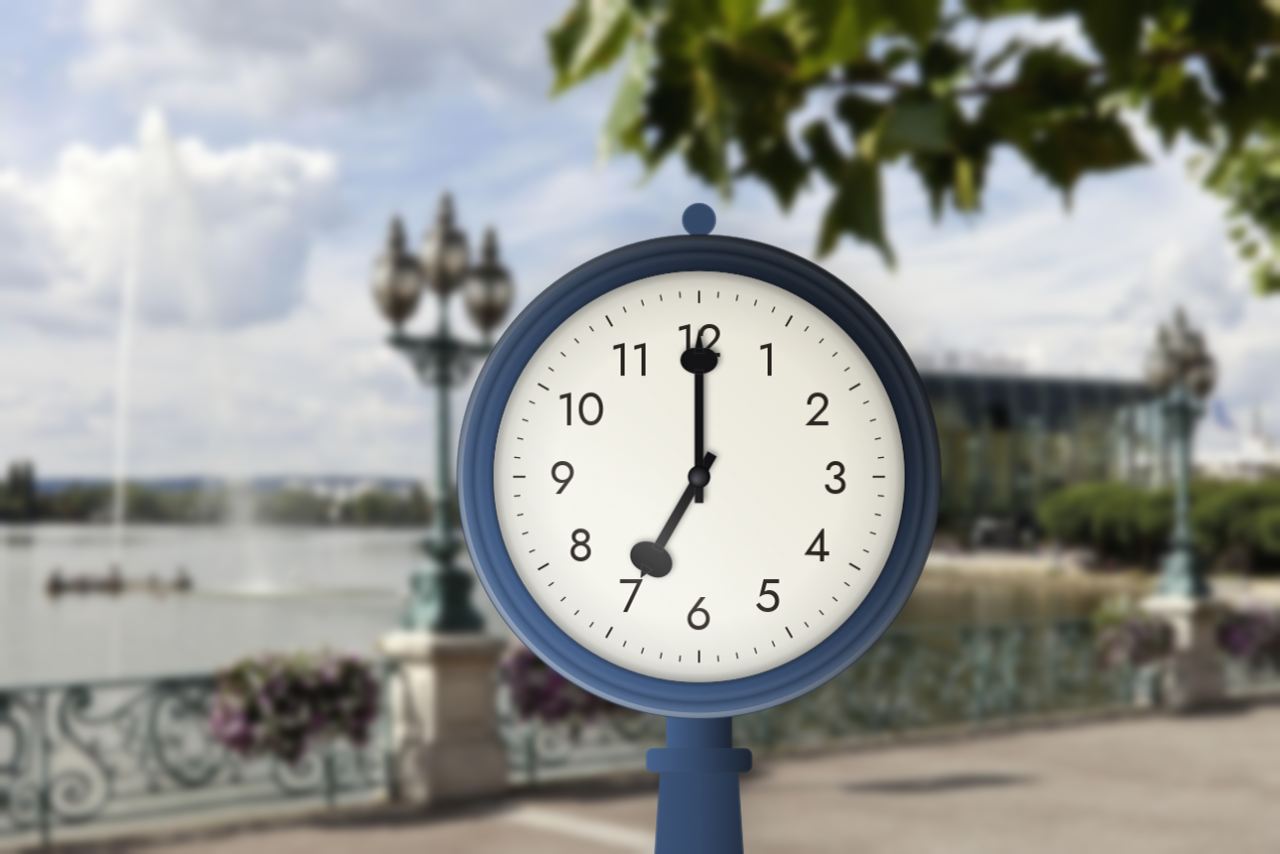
7:00
